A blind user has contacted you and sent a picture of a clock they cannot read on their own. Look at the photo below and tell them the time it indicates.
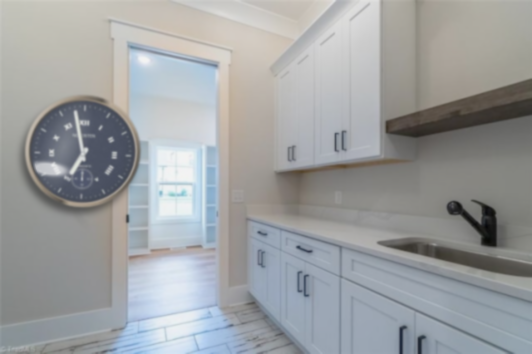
6:58
